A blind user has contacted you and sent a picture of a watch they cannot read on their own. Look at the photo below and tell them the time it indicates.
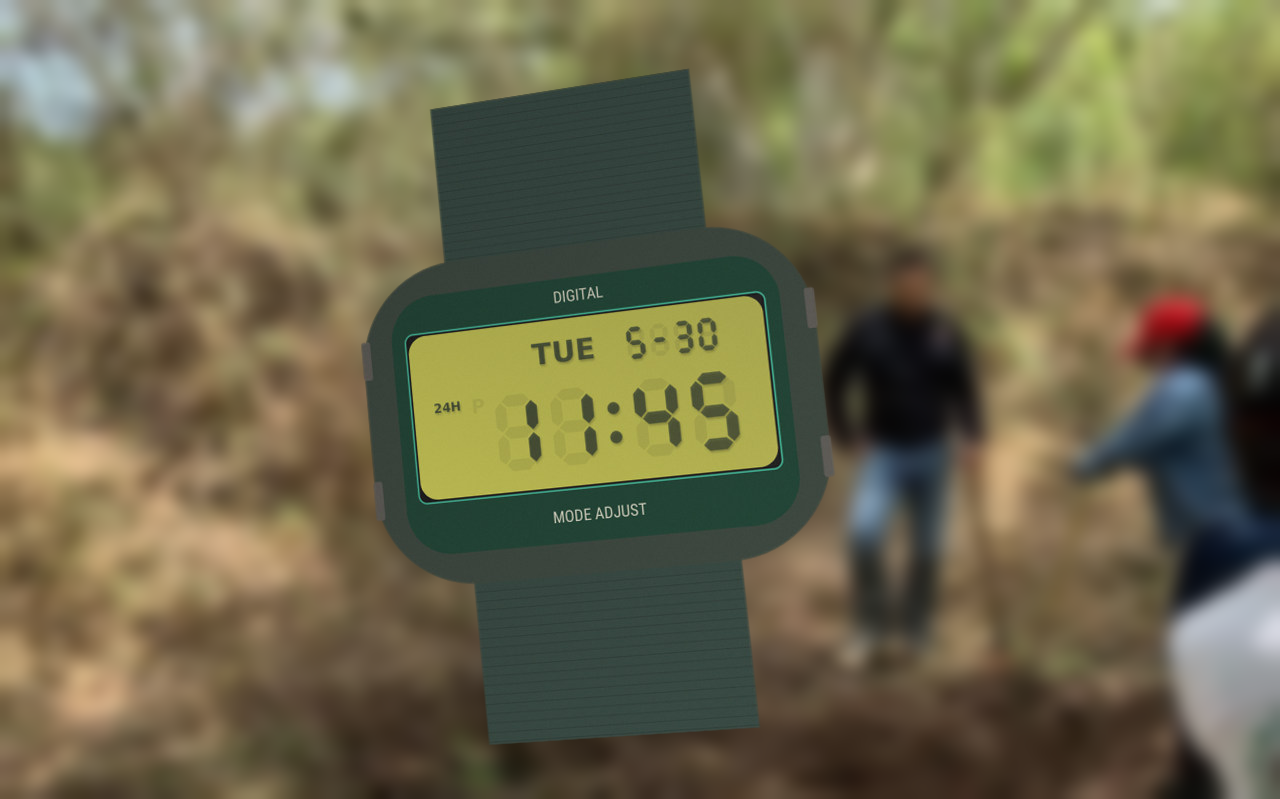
11:45
